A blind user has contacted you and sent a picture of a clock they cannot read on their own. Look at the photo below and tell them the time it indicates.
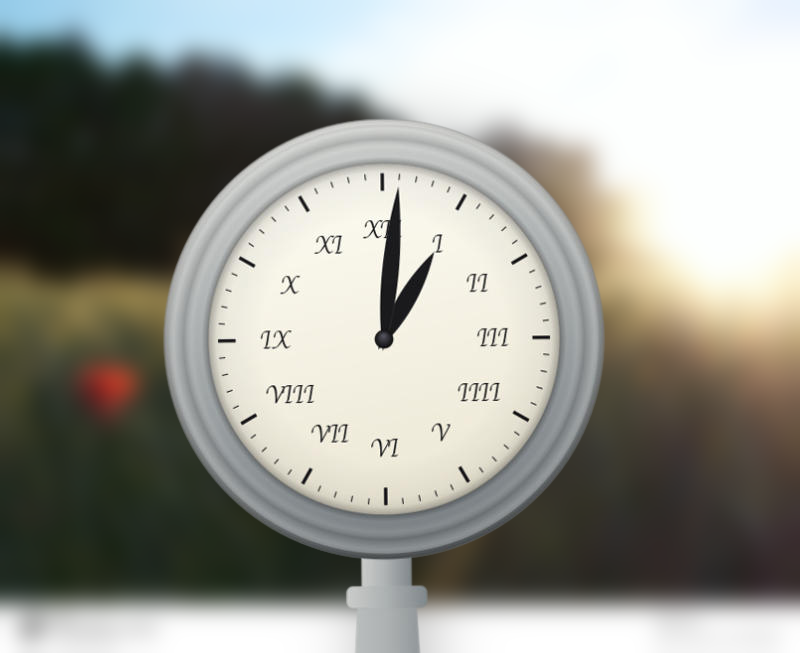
1:01
